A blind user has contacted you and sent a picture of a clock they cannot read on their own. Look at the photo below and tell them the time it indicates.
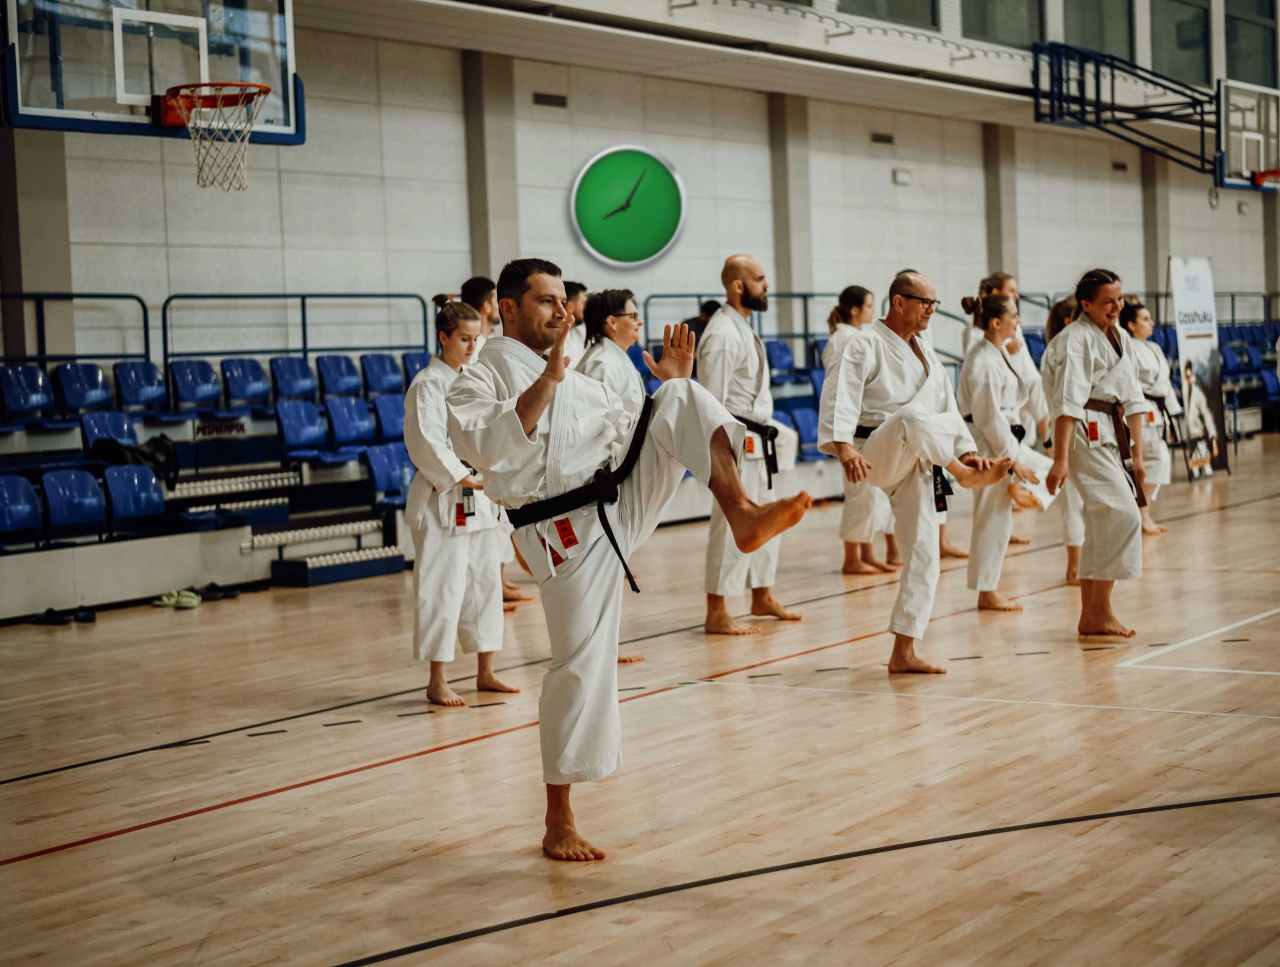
8:05
